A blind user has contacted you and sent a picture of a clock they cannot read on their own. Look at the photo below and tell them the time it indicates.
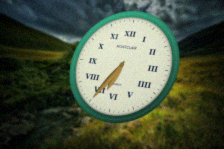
6:35
